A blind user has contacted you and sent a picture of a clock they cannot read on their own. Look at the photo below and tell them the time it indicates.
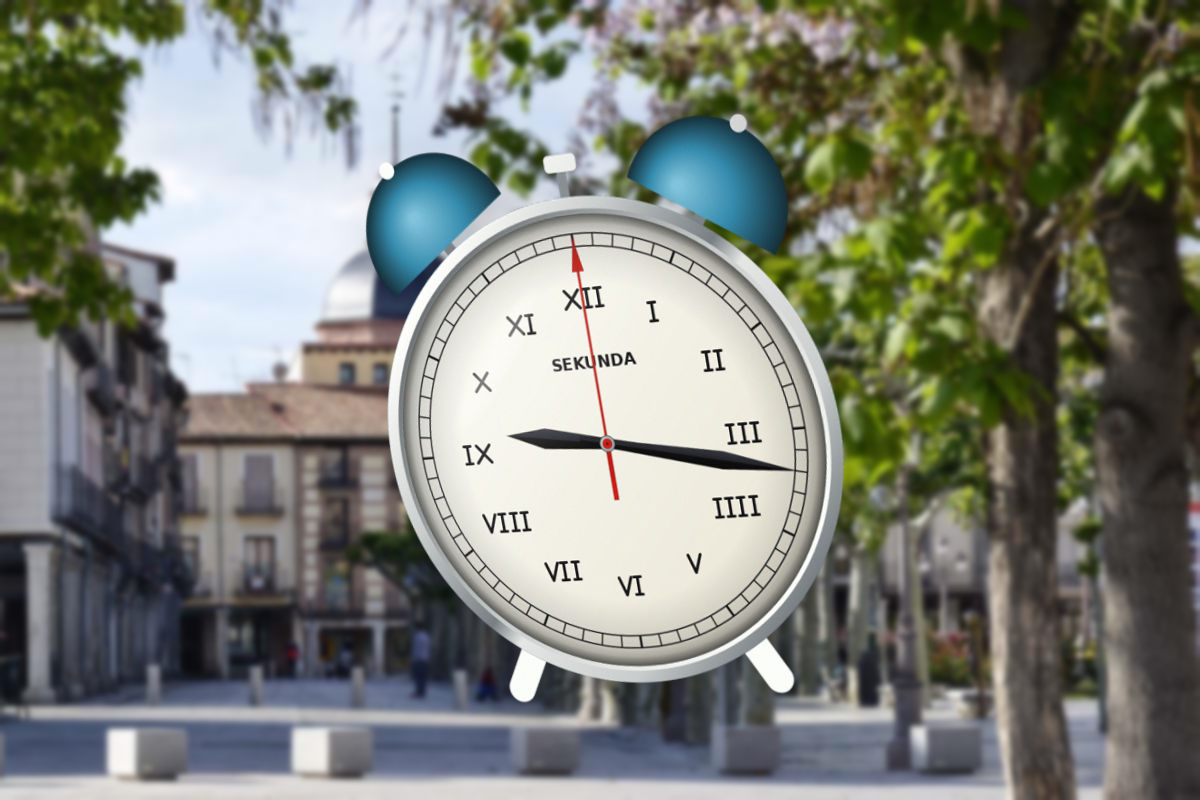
9:17:00
